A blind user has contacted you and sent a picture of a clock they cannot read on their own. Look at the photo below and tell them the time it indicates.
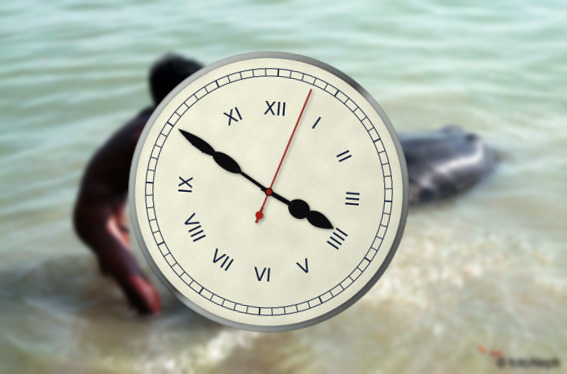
3:50:03
